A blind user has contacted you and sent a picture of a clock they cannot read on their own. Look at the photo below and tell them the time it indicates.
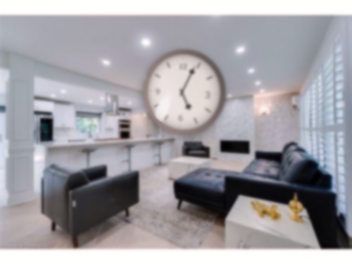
5:04
